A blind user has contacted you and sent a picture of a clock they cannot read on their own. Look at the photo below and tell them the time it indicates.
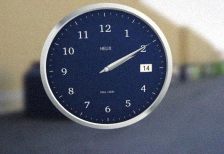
2:10
